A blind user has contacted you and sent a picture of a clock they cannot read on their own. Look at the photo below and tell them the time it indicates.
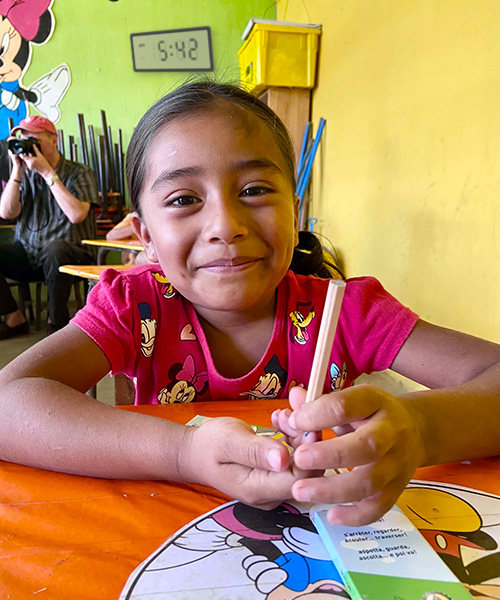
5:42
